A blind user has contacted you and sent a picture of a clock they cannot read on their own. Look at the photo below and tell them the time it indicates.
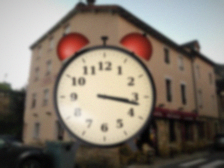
3:17
